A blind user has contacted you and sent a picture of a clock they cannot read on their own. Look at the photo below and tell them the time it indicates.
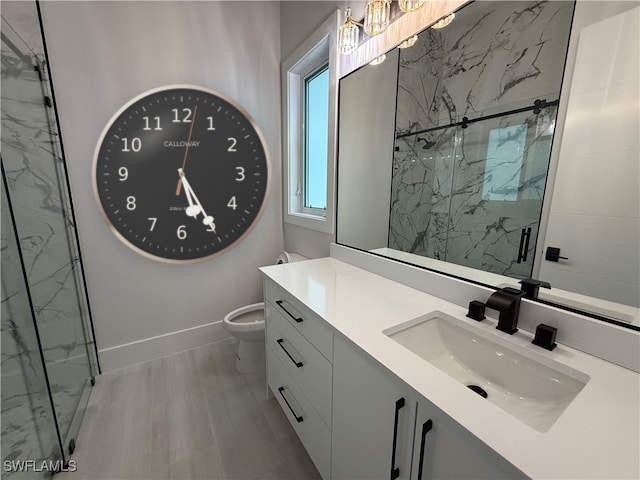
5:25:02
